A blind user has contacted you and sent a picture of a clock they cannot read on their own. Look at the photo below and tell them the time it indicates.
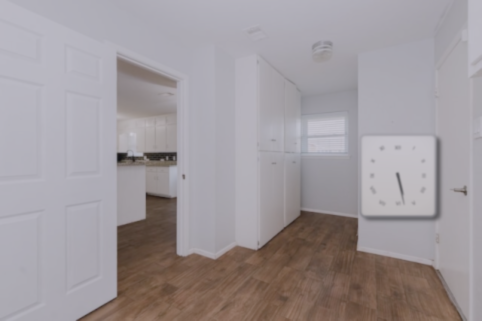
5:28
